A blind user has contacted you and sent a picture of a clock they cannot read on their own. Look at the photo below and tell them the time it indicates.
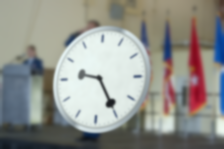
9:25
